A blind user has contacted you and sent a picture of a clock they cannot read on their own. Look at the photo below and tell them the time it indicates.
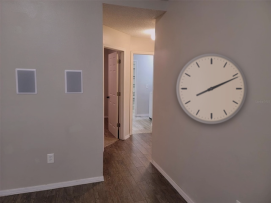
8:11
